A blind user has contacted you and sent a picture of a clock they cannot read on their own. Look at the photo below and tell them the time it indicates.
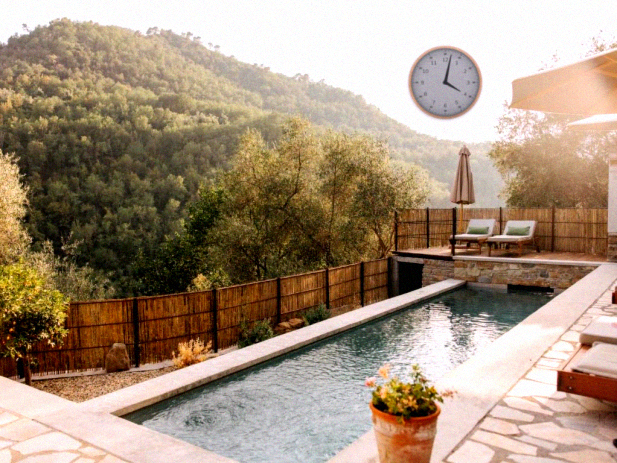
4:02
